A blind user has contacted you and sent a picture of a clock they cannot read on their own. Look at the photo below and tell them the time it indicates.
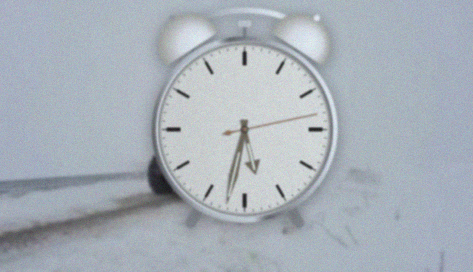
5:32:13
